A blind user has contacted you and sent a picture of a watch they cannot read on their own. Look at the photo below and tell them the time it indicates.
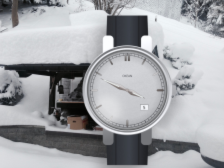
3:49
